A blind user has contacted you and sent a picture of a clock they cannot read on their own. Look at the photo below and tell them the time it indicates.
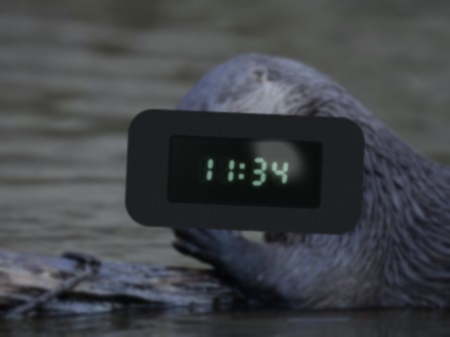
11:34
